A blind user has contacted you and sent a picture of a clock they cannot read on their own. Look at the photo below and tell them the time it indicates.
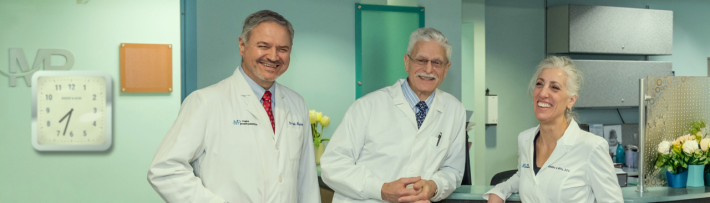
7:33
